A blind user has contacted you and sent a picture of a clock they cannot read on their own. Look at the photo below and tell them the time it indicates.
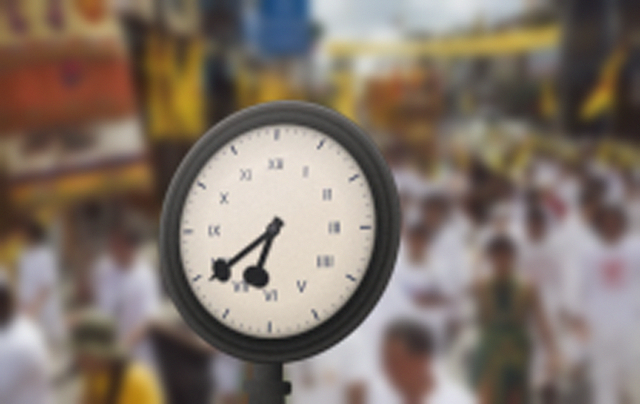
6:39
